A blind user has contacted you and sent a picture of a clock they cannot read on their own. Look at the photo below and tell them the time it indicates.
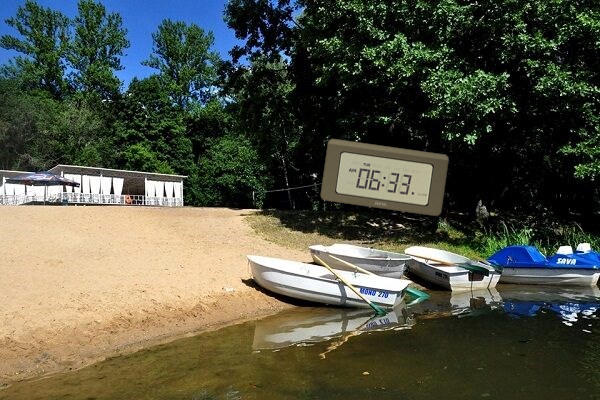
6:33
